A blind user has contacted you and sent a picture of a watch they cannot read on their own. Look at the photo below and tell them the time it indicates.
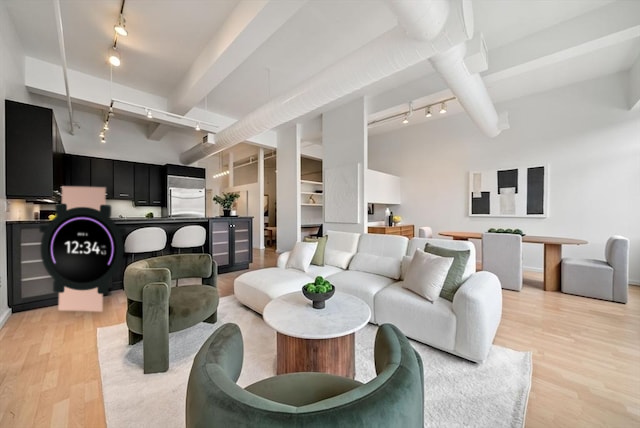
12:34
